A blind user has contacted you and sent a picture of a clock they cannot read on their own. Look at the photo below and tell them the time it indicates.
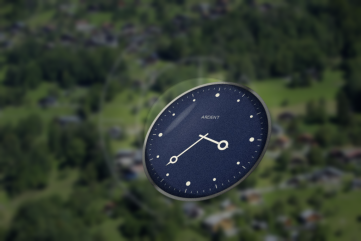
3:37
